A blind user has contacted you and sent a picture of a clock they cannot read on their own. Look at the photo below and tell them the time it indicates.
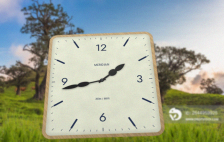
1:43
